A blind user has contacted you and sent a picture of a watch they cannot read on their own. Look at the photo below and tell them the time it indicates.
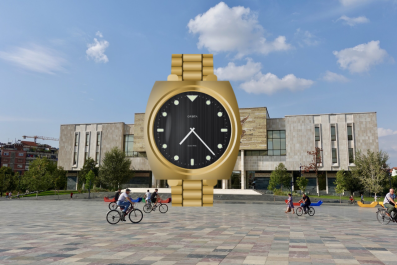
7:23
